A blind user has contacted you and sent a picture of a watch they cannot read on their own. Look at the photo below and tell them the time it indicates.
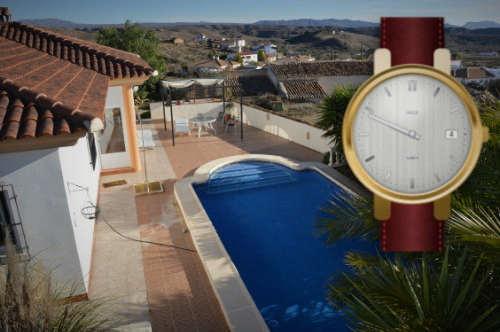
9:49
